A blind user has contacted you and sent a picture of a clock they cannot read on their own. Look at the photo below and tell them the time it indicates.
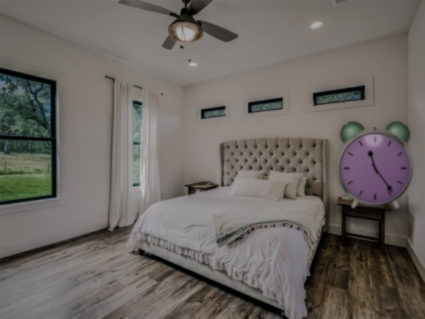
11:24
